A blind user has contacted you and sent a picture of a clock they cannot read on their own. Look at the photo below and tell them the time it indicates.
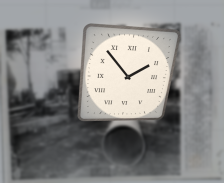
1:53
